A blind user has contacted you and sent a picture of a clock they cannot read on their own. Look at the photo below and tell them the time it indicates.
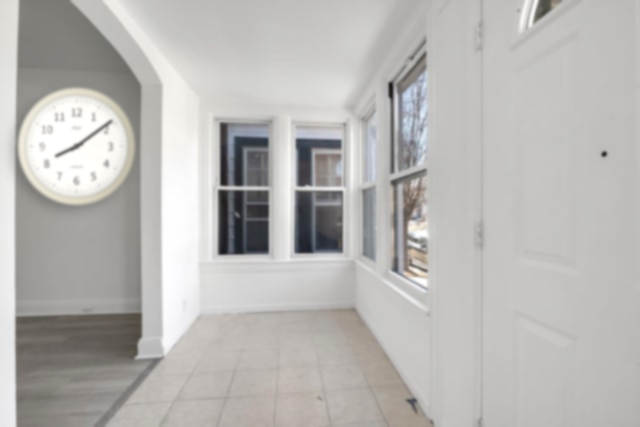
8:09
